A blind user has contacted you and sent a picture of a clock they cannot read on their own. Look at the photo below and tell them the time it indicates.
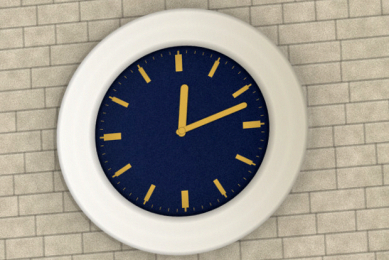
12:12
